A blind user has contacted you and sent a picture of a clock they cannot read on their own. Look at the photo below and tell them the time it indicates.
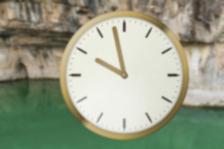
9:58
